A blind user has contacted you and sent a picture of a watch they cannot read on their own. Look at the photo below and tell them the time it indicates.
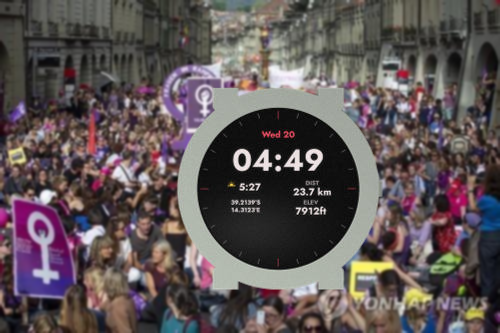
4:49
